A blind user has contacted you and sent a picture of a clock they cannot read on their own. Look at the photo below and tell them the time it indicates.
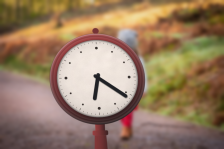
6:21
